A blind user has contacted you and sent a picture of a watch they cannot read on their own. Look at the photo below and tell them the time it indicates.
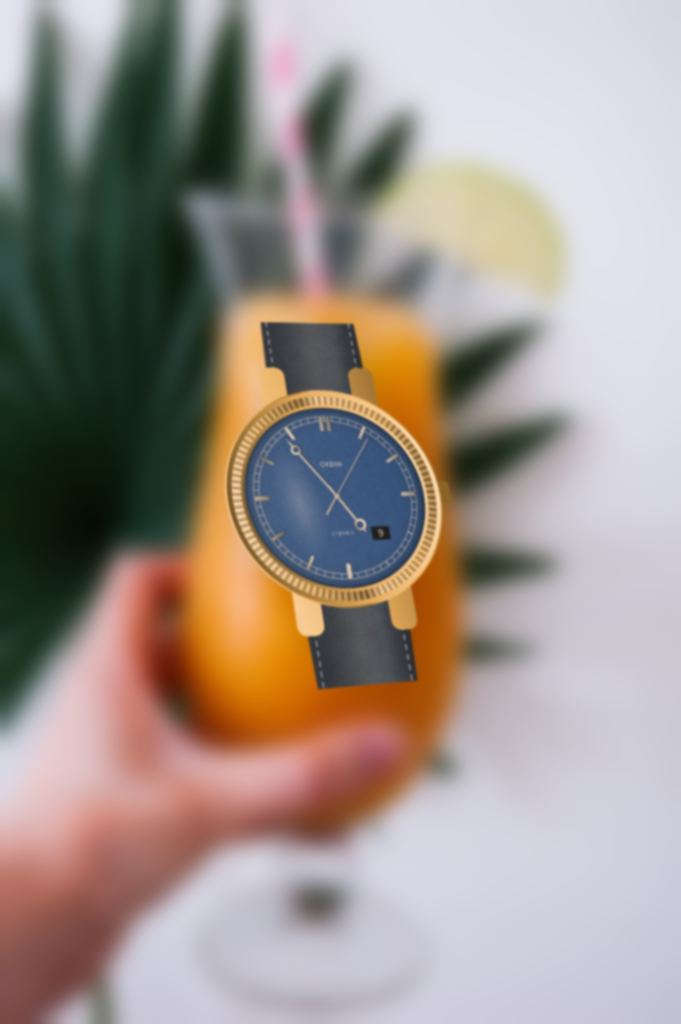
4:54:06
